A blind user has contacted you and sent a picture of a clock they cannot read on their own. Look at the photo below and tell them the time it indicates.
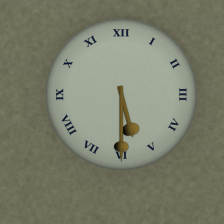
5:30
